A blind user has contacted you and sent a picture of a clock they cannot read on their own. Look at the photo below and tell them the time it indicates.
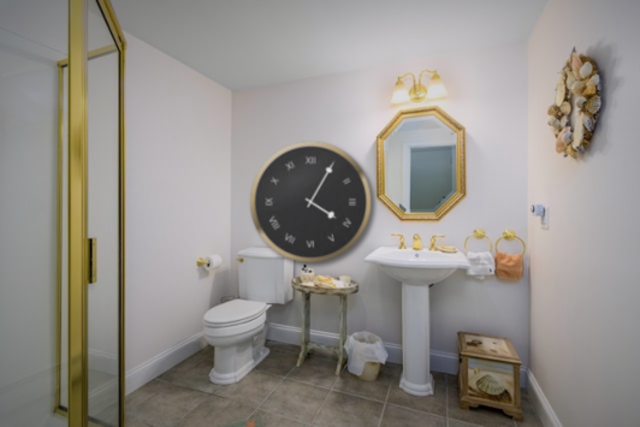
4:05
